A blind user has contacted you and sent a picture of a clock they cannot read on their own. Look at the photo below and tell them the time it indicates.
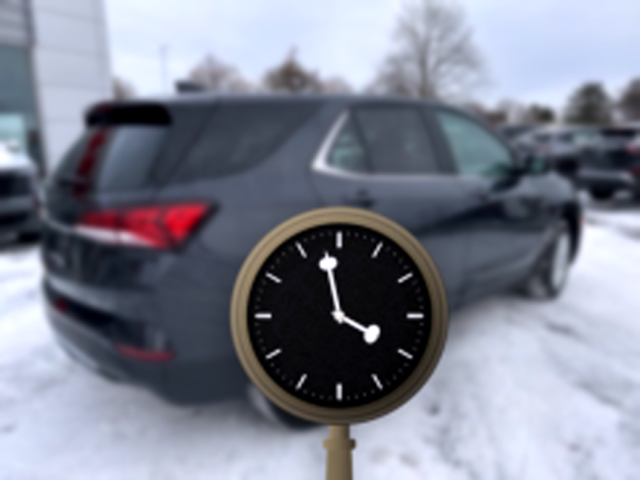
3:58
